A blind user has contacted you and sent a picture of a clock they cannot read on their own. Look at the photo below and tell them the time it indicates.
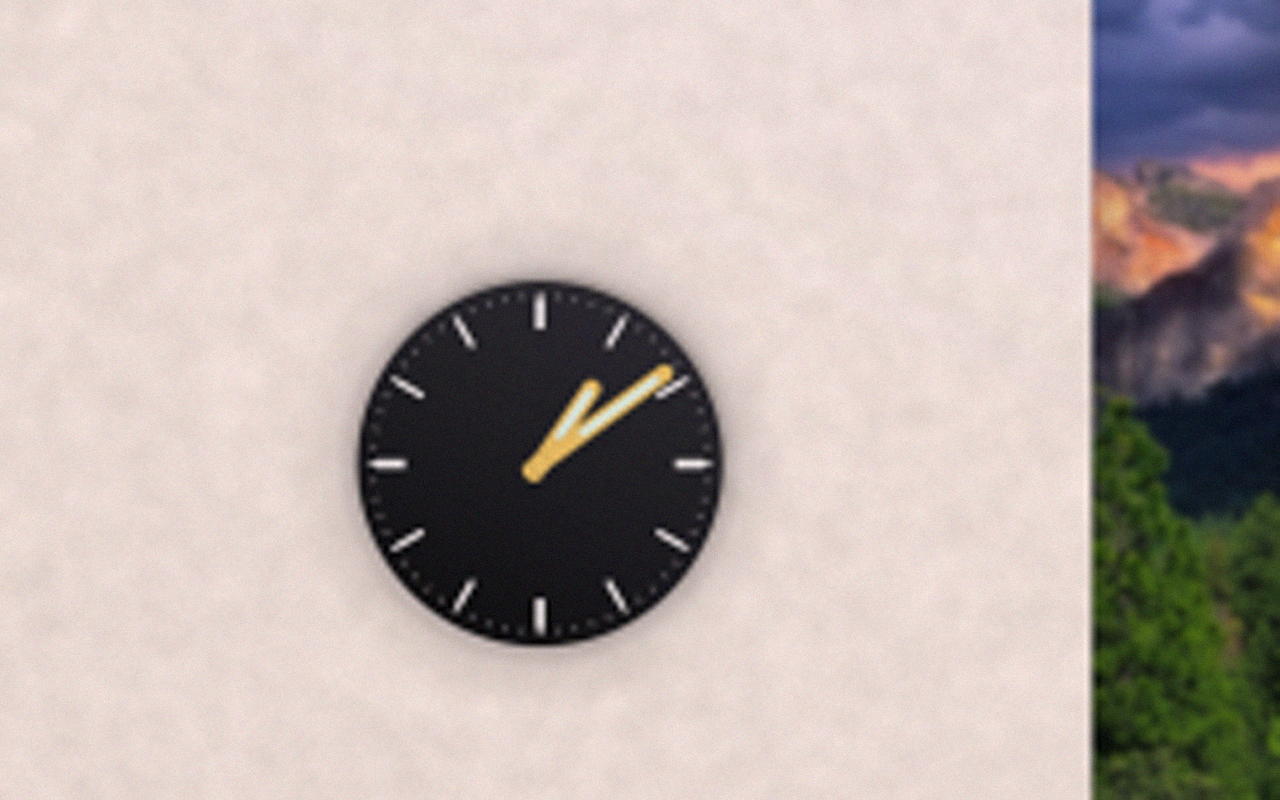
1:09
